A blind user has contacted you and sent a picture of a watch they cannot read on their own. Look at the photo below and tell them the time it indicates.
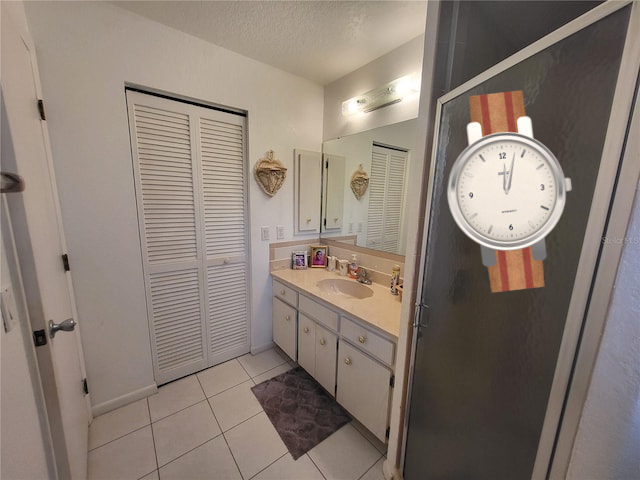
12:03
